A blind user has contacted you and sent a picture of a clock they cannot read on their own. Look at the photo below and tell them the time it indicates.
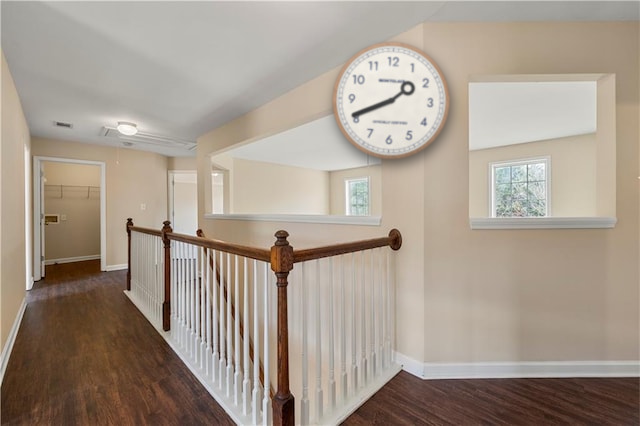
1:41
